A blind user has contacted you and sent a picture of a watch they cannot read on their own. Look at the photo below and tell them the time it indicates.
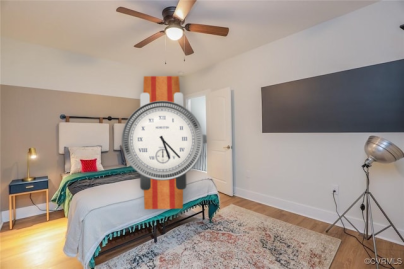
5:23
